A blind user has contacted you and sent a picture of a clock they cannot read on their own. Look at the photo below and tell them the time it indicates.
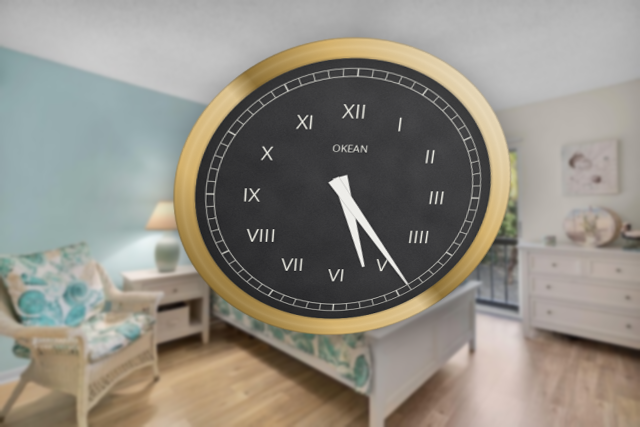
5:24
